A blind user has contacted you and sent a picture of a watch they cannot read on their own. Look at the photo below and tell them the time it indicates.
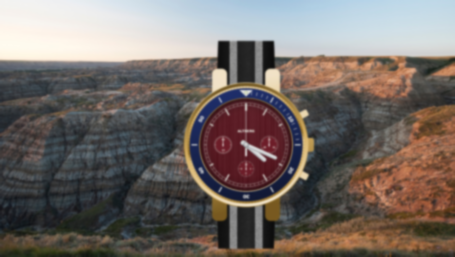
4:19
